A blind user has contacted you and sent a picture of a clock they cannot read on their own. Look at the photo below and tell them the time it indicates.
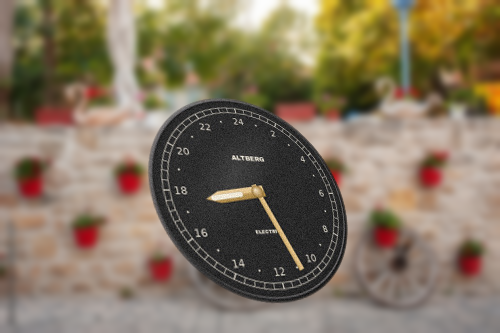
17:27
